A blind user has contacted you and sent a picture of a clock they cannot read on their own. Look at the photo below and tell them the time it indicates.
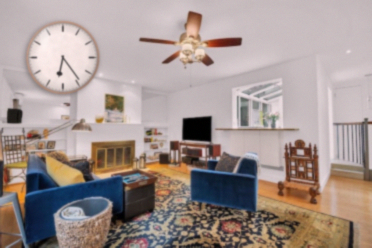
6:24
